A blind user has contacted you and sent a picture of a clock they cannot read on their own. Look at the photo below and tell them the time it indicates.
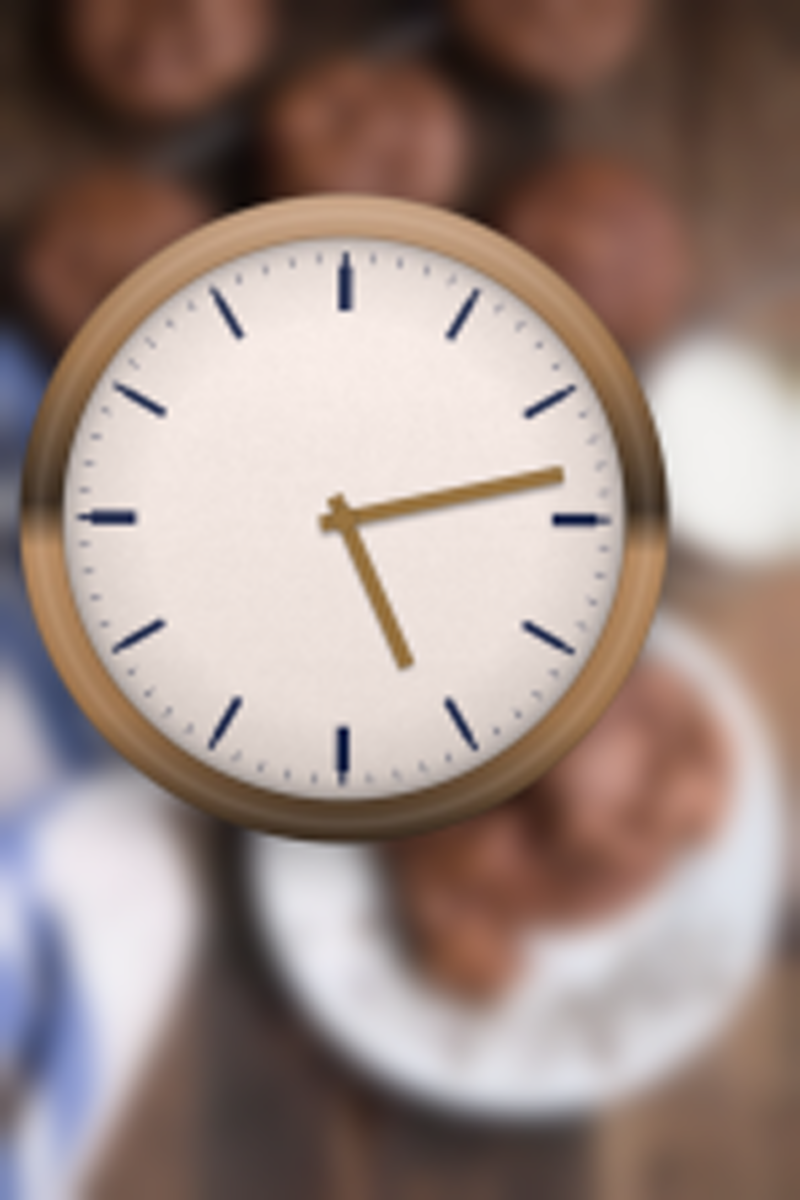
5:13
